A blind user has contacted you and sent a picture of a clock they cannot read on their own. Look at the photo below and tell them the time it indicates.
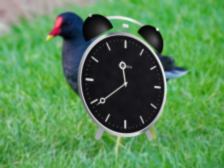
11:39
